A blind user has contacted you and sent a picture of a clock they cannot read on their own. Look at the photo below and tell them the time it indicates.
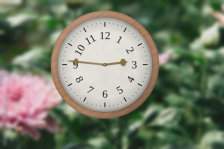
2:46
